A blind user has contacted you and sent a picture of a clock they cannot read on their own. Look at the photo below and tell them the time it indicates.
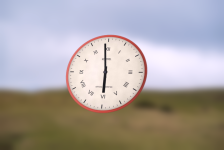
5:59
